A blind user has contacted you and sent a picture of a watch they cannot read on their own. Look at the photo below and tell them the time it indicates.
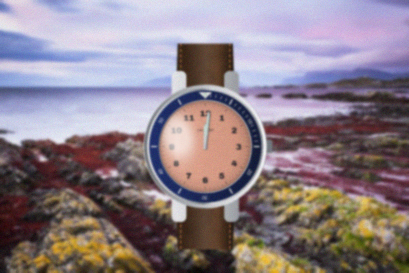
12:01
